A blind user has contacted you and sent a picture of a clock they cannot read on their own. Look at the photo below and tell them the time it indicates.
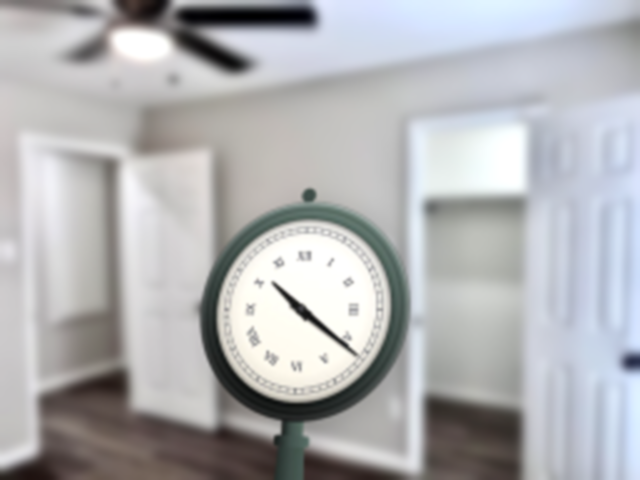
10:21
